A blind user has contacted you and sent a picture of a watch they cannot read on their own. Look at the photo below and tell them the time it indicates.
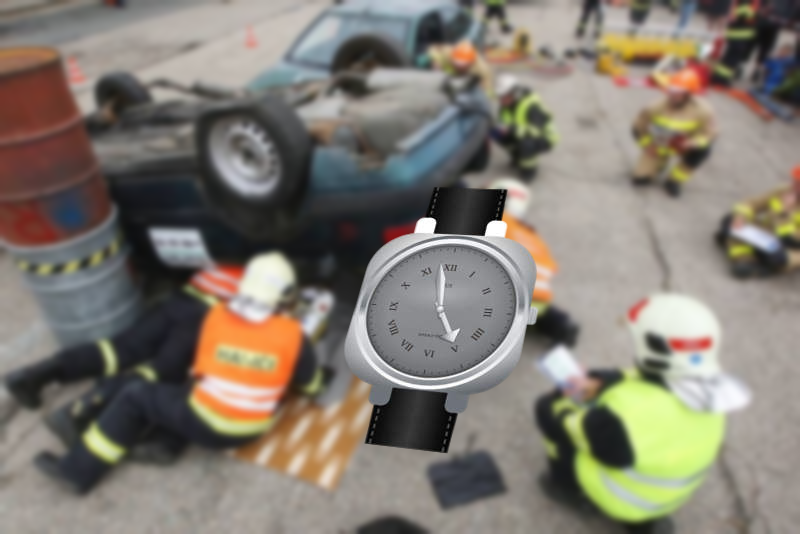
4:58
